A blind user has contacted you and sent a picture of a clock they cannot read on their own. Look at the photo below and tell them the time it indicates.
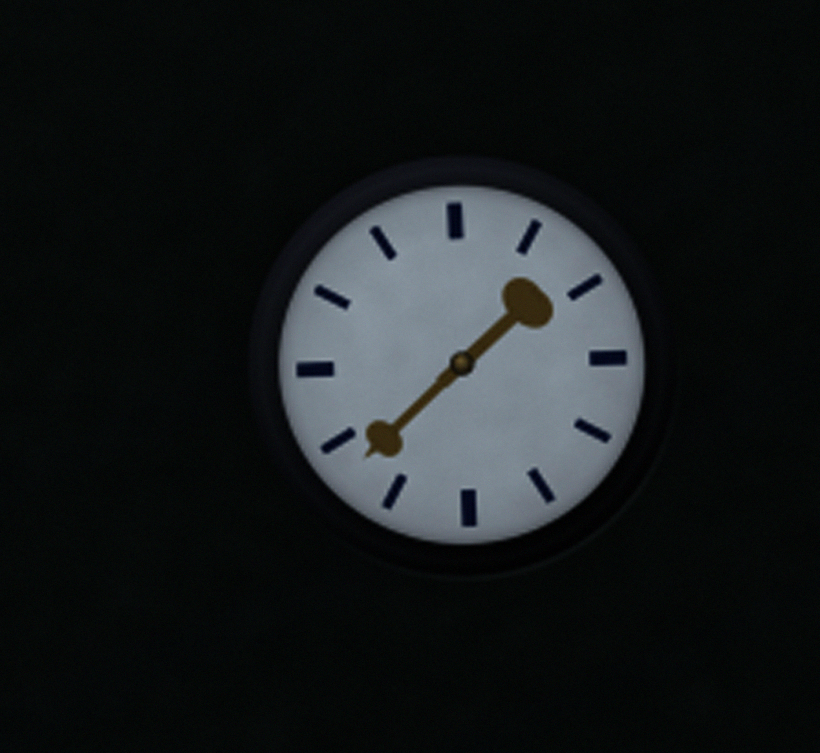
1:38
